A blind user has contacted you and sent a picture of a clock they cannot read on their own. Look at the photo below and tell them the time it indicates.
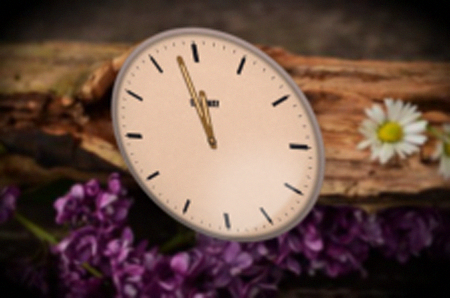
11:58
